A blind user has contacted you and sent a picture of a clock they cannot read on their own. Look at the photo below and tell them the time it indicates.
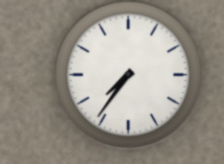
7:36
